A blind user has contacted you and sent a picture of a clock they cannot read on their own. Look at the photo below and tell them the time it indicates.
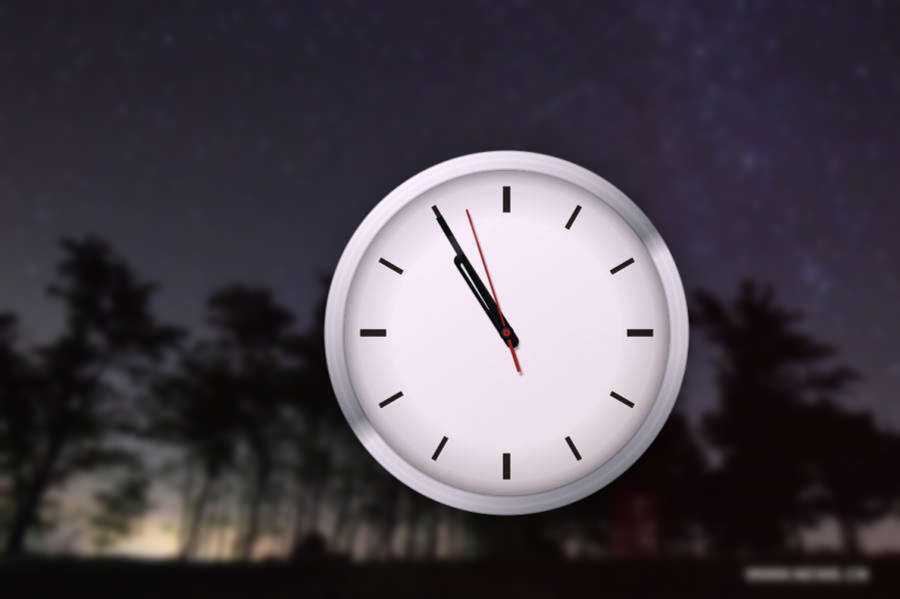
10:54:57
